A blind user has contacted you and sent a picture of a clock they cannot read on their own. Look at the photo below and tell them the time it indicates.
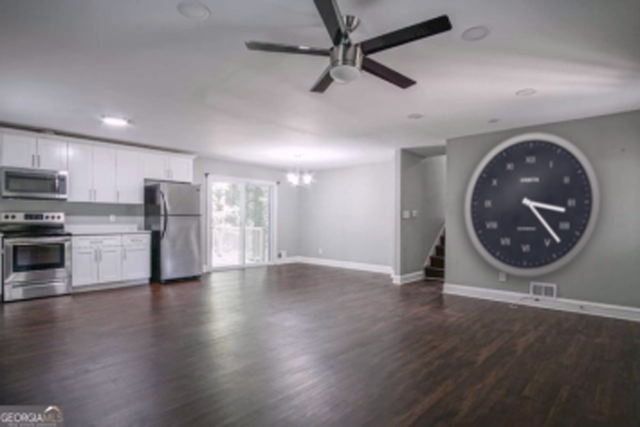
3:23
